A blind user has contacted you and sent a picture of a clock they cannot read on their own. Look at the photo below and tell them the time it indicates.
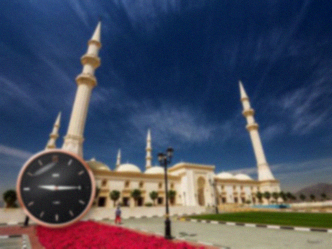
9:15
